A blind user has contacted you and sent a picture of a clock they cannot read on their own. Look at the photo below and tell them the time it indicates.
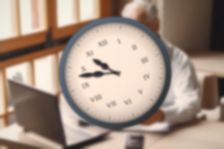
10:48
